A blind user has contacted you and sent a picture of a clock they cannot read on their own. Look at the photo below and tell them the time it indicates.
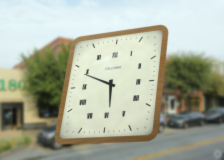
5:49
